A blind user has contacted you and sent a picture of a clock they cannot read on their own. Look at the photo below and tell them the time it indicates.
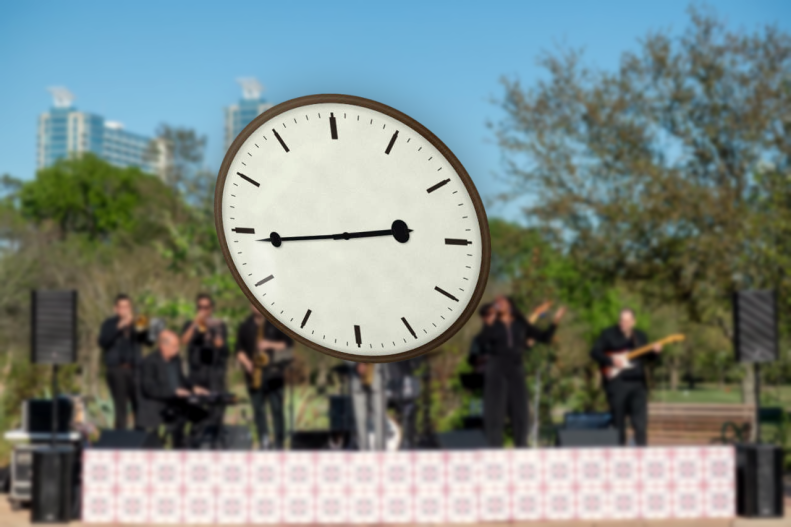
2:44
